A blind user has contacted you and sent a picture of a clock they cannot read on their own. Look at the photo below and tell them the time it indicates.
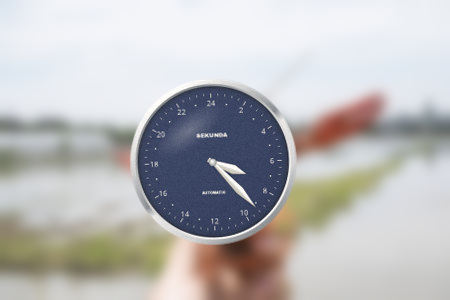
7:23
